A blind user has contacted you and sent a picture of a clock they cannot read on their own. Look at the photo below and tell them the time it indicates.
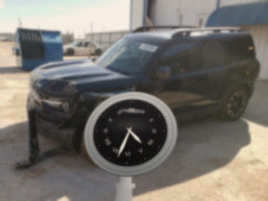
4:33
